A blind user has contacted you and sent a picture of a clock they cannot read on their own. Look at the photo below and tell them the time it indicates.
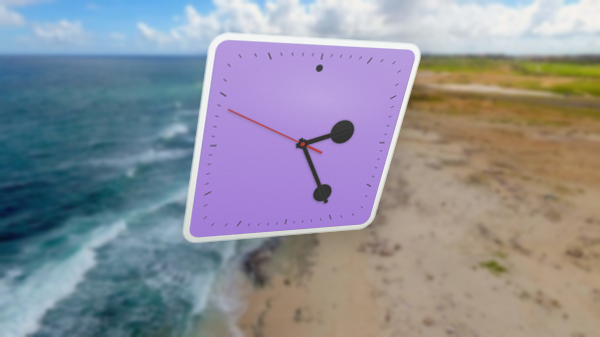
2:24:49
